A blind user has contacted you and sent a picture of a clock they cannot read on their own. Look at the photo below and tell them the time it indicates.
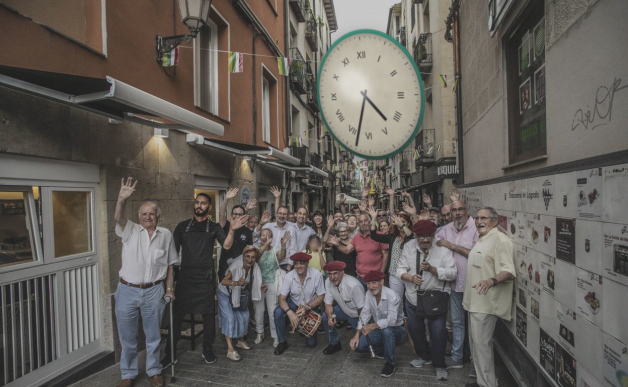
4:33
